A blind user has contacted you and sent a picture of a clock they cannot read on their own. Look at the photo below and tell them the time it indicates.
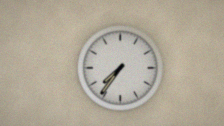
7:36
